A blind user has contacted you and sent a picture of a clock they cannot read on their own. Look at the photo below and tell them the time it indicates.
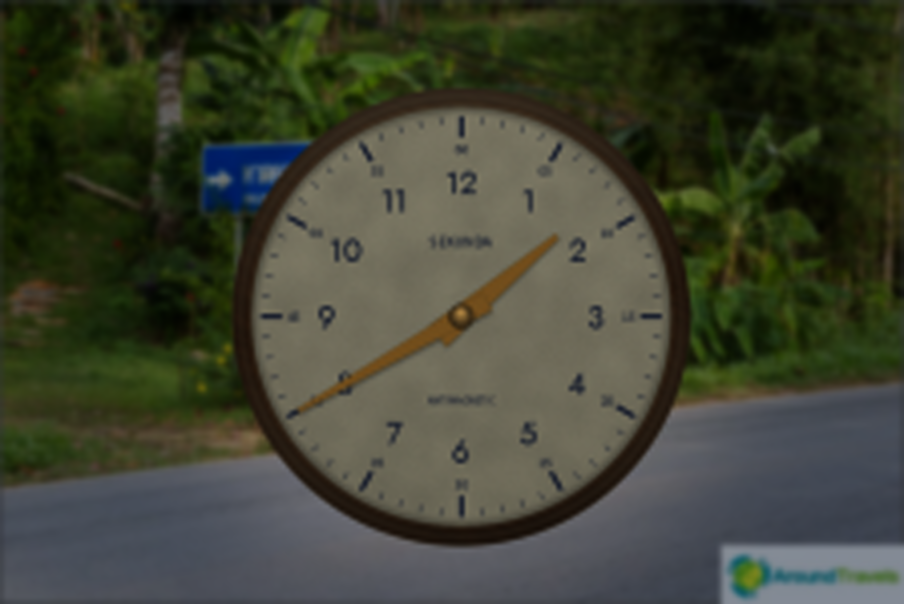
1:40
